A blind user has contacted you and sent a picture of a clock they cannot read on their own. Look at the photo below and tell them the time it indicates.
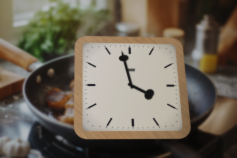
3:58
